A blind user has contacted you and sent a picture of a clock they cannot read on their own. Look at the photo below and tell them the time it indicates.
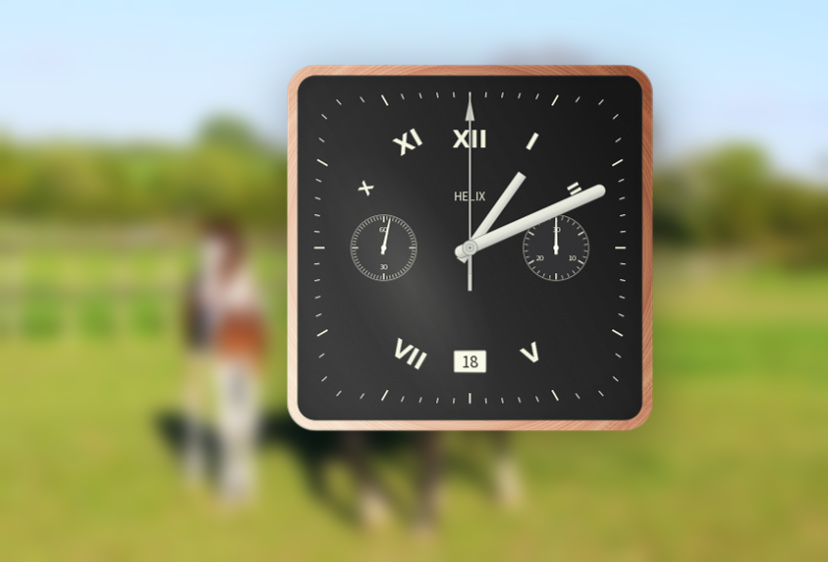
1:11:02
